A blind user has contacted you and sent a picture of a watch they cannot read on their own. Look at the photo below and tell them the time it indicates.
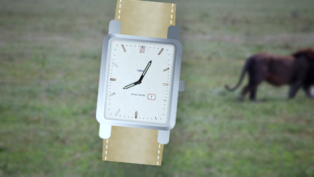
8:04
